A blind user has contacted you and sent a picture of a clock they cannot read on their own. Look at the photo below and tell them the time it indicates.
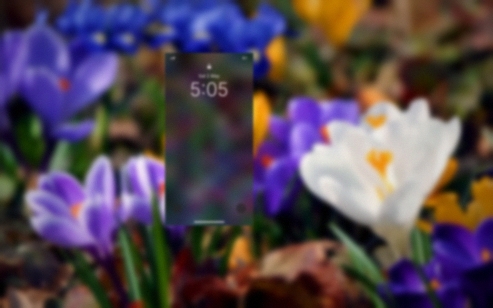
5:05
